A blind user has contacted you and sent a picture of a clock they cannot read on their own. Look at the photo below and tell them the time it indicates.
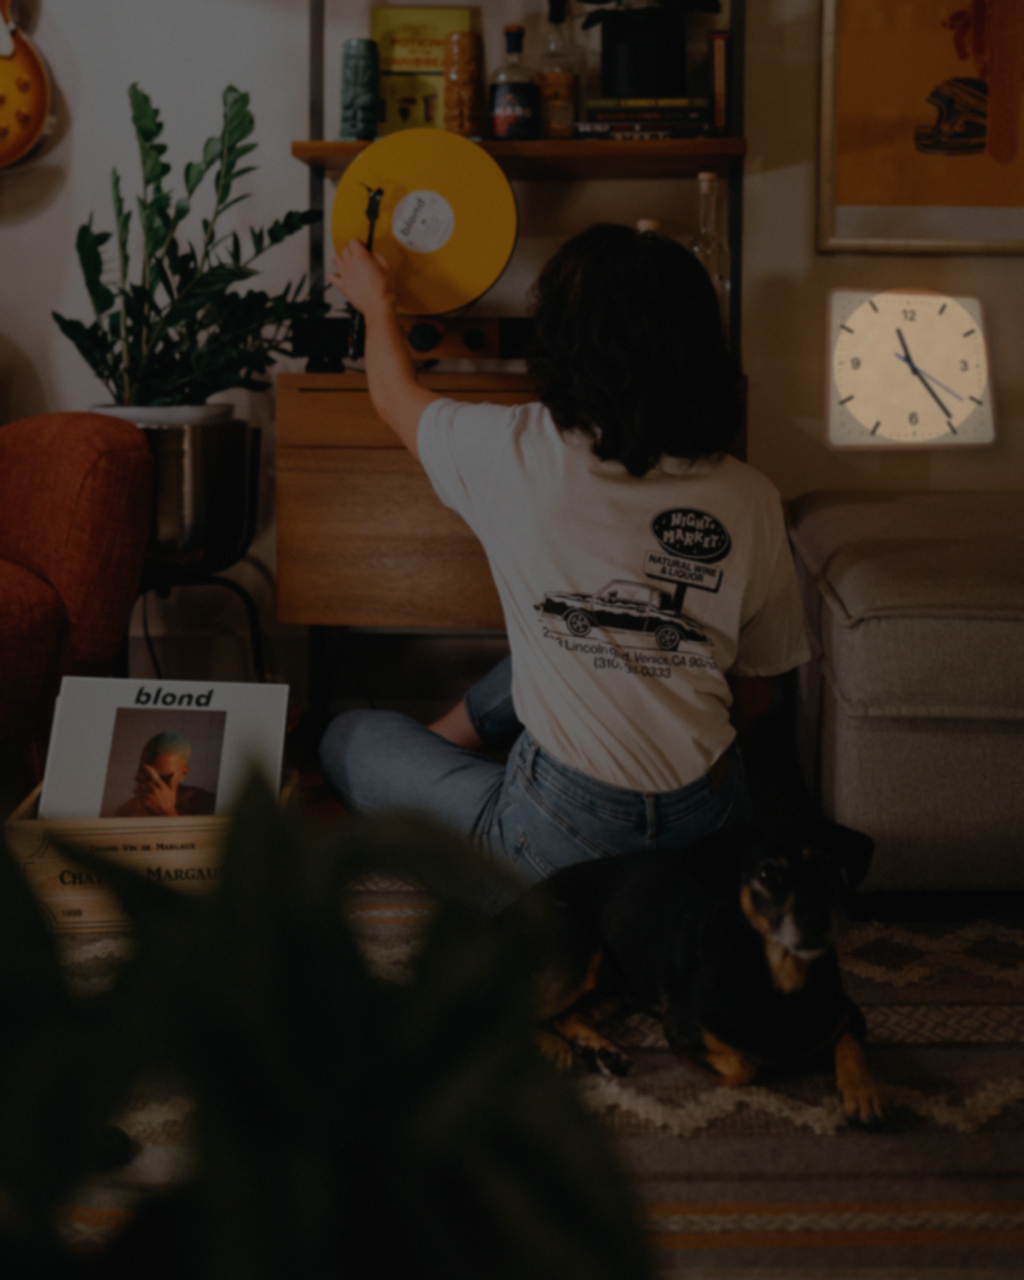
11:24:21
